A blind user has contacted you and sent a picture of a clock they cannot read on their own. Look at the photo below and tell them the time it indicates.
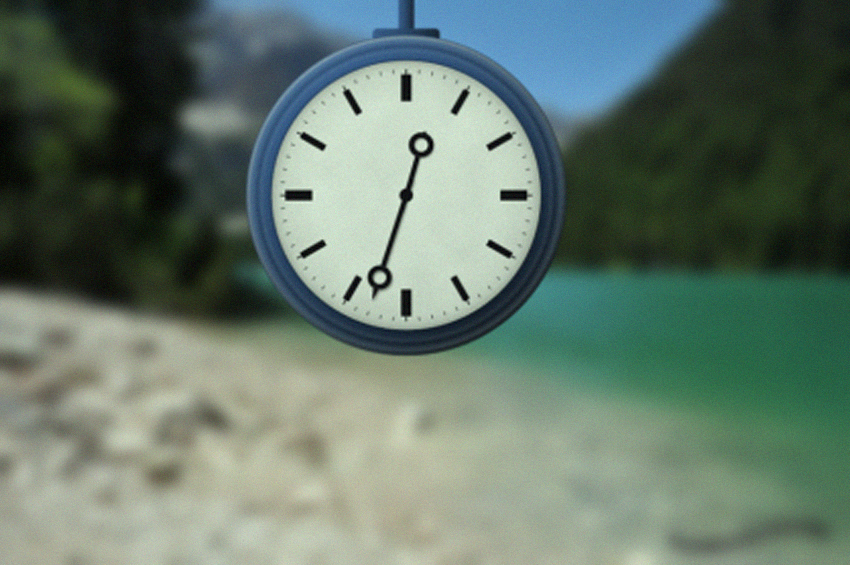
12:33
